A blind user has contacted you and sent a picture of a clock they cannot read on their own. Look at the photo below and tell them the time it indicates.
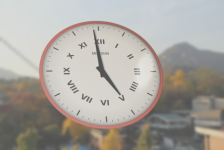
4:59
